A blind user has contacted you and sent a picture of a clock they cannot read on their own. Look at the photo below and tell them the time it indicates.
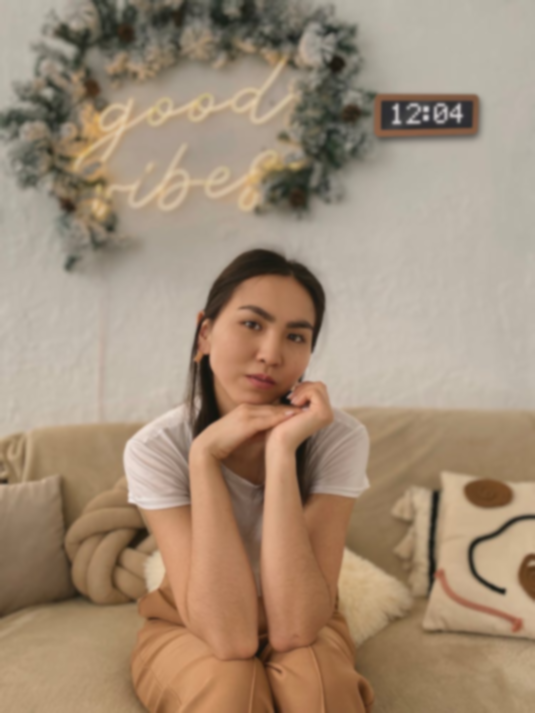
12:04
